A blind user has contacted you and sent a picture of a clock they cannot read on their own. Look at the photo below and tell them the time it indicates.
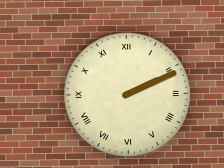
2:11
